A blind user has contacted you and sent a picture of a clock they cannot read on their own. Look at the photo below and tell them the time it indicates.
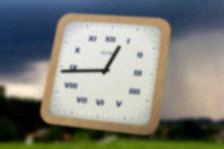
12:44
